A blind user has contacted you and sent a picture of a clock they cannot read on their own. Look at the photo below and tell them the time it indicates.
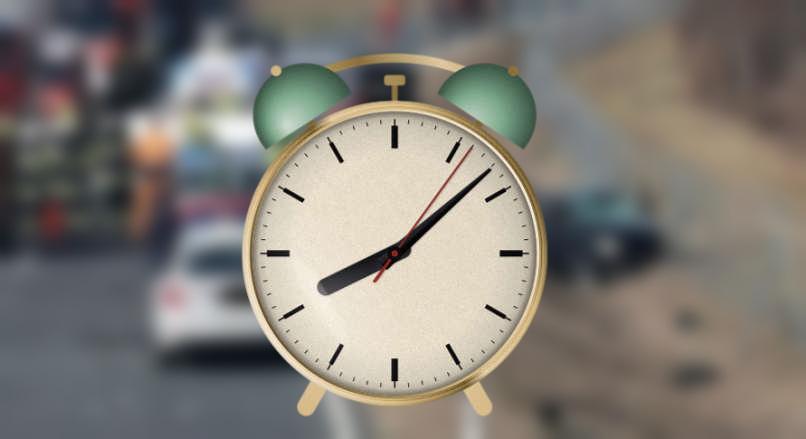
8:08:06
